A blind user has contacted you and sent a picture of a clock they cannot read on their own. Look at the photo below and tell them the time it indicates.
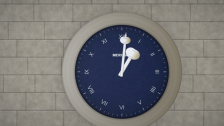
1:01
